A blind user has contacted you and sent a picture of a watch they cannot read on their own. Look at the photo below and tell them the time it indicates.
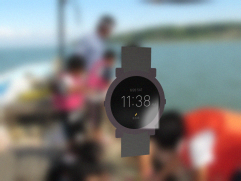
11:38
